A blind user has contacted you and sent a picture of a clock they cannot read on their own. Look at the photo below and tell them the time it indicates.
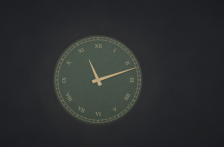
11:12
